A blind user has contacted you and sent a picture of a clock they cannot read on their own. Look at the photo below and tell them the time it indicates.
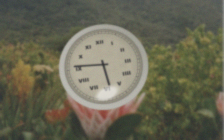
5:46
